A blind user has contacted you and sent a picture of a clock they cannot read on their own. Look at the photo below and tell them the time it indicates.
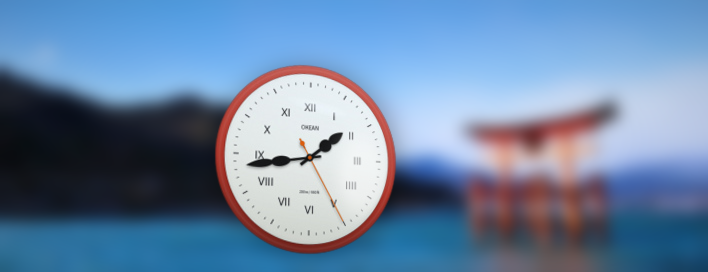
1:43:25
